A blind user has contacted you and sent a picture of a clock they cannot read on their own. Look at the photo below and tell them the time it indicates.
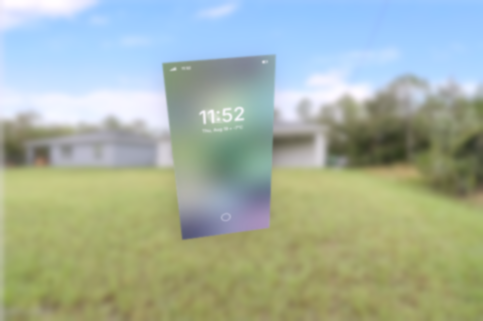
11:52
